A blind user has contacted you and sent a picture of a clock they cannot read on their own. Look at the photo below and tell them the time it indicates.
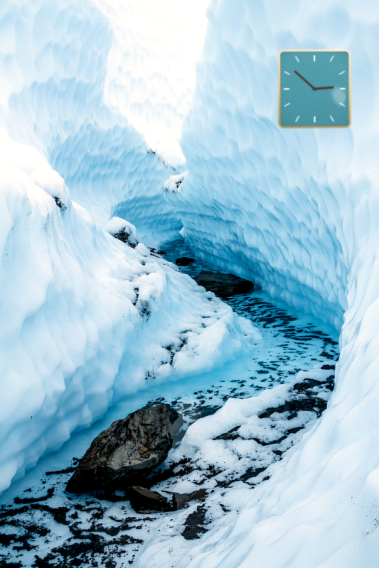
2:52
